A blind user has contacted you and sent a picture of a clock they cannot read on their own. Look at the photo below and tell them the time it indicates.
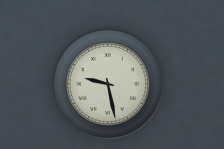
9:28
